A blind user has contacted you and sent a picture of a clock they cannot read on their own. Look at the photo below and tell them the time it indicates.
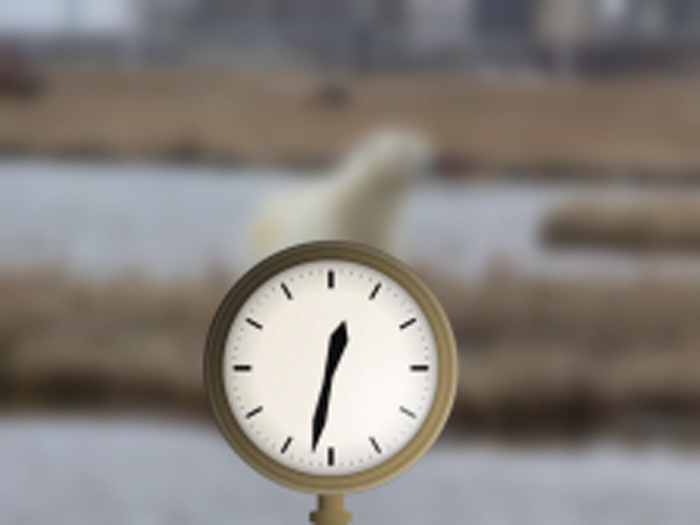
12:32
